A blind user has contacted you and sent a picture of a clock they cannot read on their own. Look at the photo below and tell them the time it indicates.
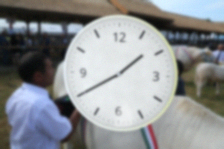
1:40
